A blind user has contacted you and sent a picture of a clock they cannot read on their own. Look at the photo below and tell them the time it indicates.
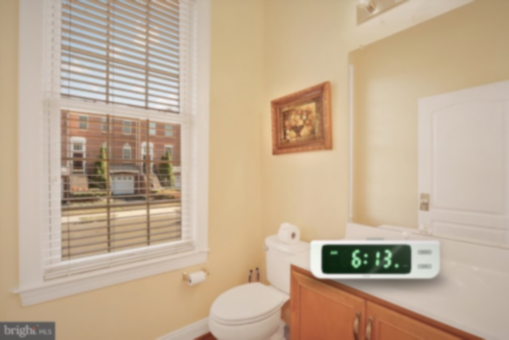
6:13
